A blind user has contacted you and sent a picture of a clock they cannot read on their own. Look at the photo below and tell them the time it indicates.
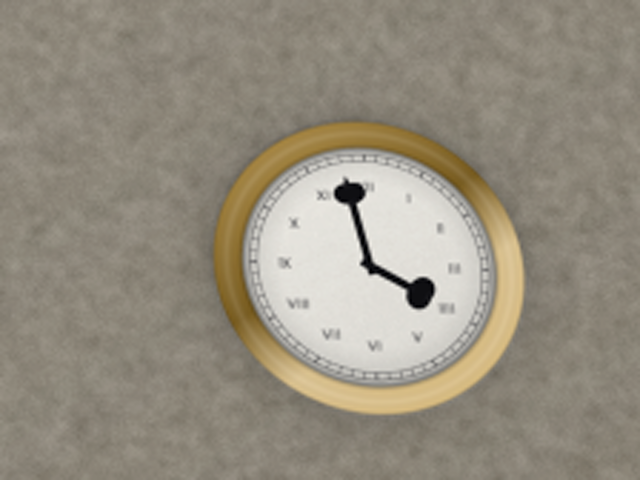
3:58
